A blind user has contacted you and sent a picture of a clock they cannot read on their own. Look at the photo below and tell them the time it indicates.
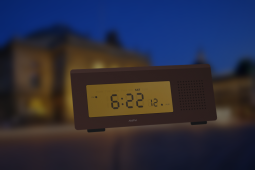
6:22:12
